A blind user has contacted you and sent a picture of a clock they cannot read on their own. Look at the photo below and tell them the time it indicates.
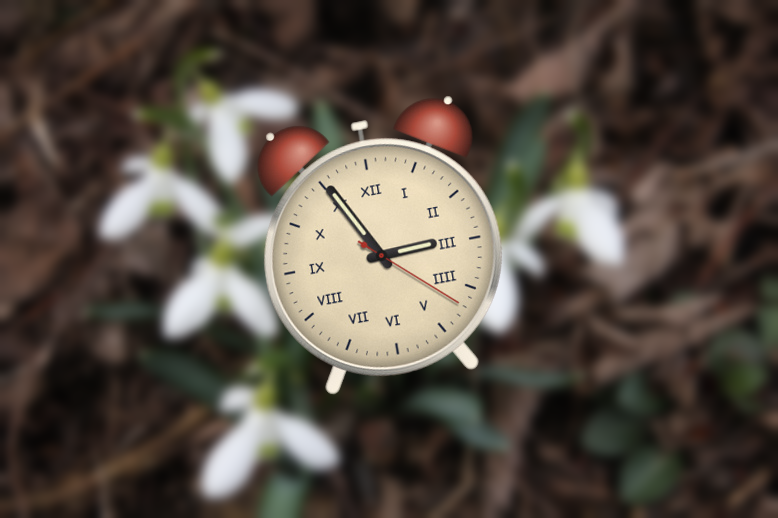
2:55:22
